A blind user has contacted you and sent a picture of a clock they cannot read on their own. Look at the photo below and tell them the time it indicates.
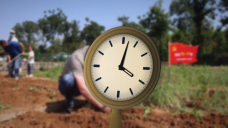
4:02
